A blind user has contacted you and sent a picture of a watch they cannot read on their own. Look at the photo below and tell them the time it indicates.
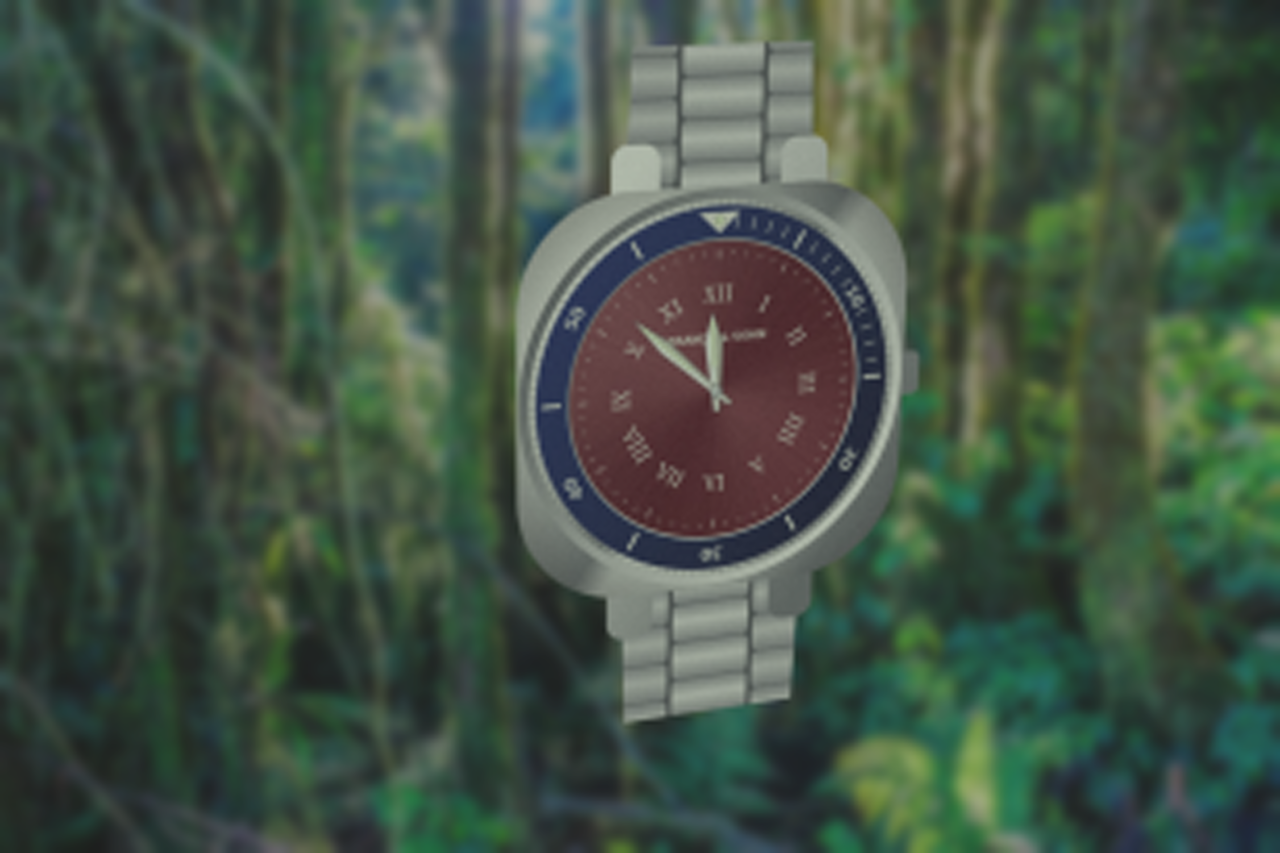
11:52
